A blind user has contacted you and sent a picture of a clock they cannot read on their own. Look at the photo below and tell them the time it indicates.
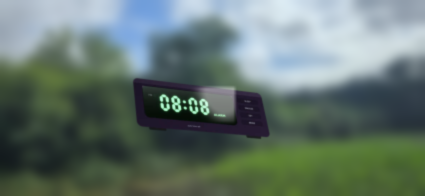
8:08
